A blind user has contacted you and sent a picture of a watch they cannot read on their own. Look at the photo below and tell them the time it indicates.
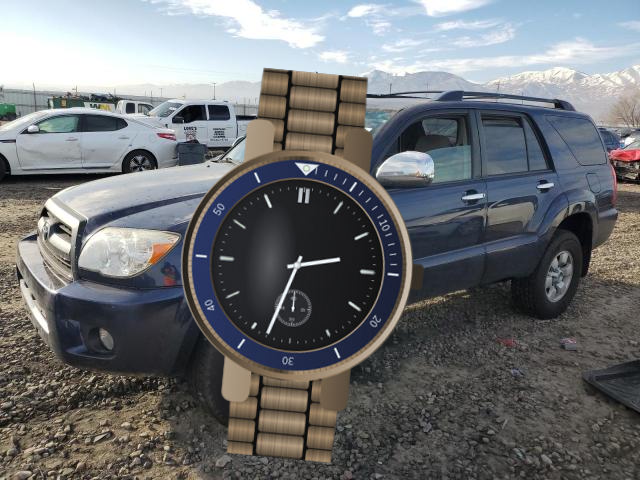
2:33
